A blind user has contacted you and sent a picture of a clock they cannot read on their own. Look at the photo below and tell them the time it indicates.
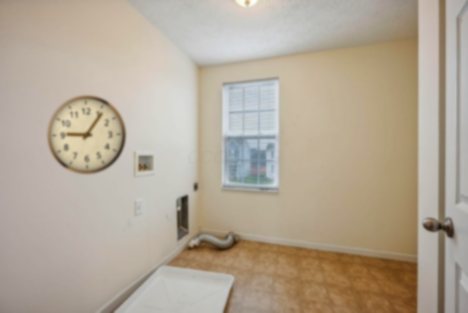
9:06
